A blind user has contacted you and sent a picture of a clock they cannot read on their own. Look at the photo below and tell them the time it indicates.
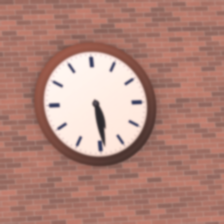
5:29
